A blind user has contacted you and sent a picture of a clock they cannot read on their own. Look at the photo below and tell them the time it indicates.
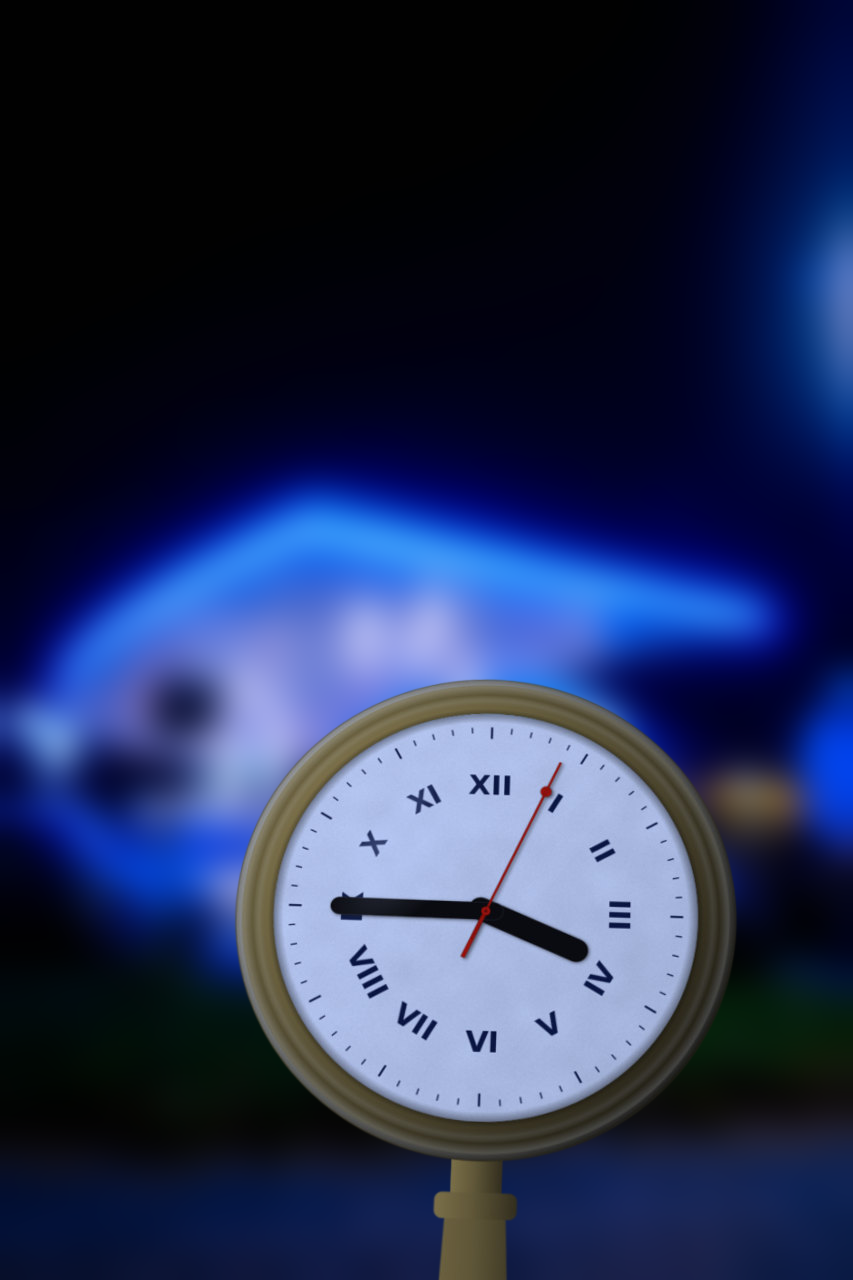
3:45:04
